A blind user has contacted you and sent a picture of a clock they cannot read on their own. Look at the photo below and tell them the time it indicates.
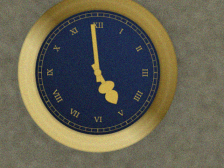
4:59
